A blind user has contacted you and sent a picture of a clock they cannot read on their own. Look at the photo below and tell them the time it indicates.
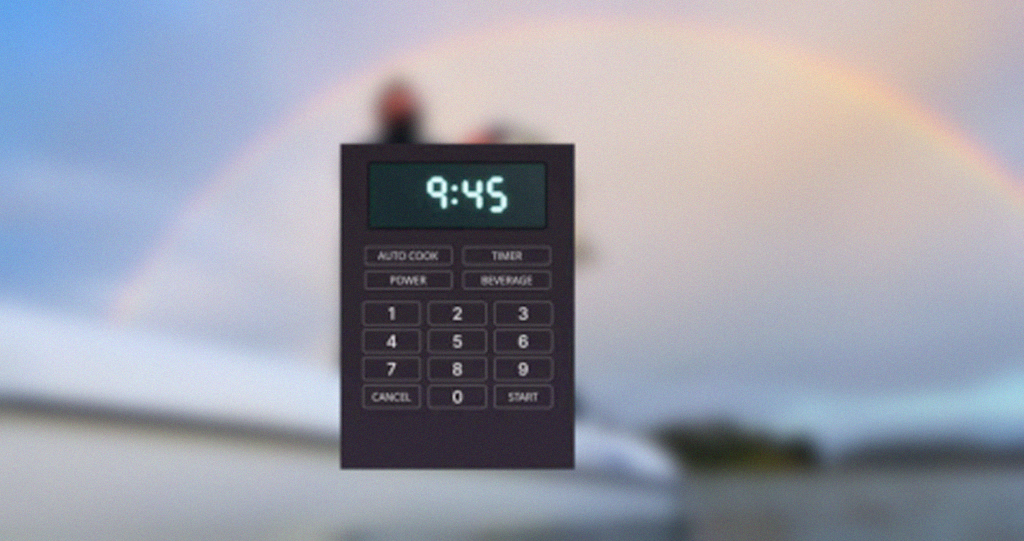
9:45
